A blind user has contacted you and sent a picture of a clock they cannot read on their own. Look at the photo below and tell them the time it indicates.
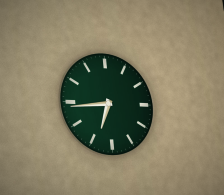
6:44
